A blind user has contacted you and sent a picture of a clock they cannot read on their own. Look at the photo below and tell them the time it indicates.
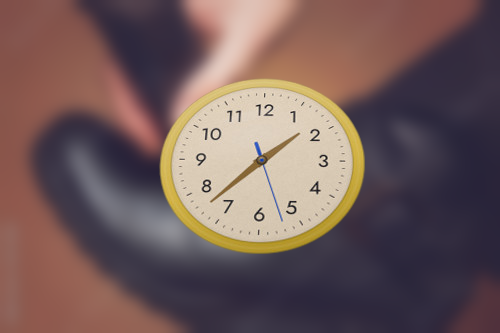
1:37:27
